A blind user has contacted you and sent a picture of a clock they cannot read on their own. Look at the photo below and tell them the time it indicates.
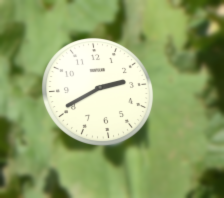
2:41
